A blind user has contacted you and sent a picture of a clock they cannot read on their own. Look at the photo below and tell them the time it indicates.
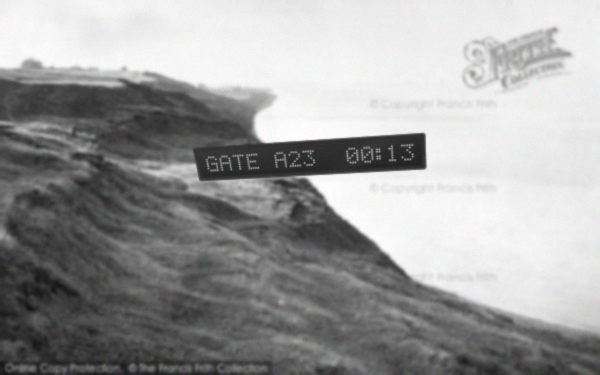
0:13
